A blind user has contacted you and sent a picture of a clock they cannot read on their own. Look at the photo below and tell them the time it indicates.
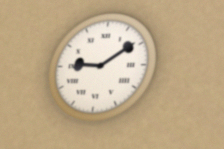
9:09
